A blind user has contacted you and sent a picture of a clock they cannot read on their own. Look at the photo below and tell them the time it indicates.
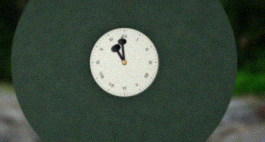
10:59
